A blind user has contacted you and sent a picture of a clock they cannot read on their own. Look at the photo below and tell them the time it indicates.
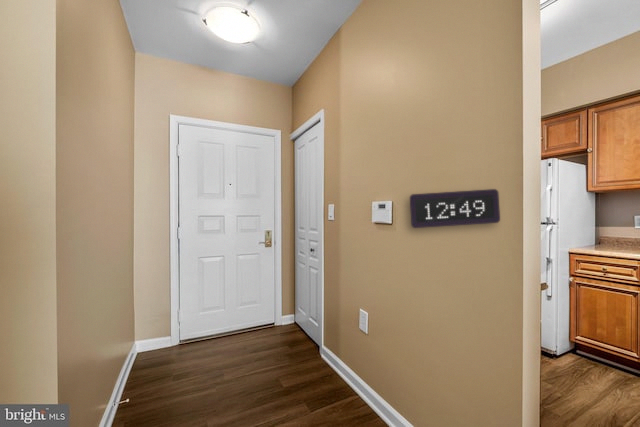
12:49
